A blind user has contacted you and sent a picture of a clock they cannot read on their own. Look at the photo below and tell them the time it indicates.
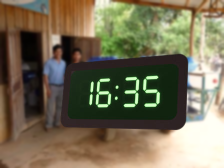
16:35
